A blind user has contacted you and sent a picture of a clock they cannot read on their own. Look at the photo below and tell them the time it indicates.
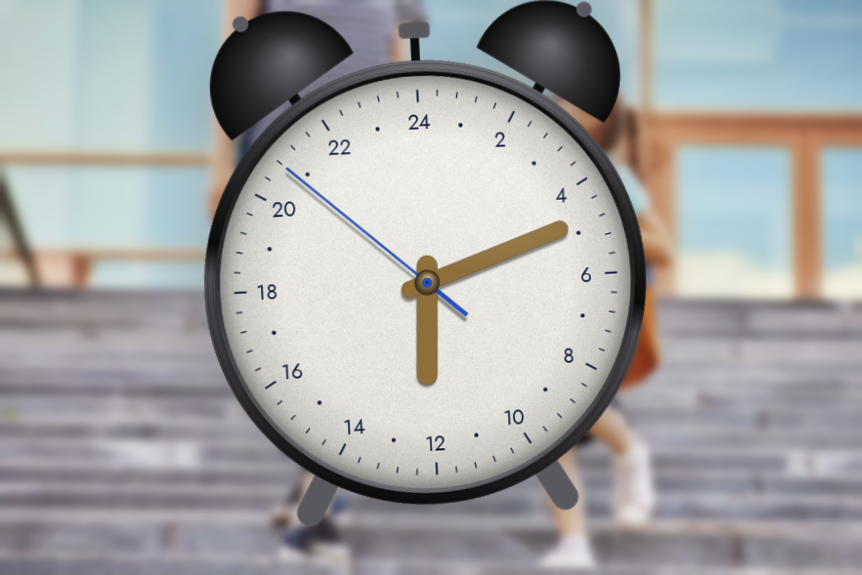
12:11:52
